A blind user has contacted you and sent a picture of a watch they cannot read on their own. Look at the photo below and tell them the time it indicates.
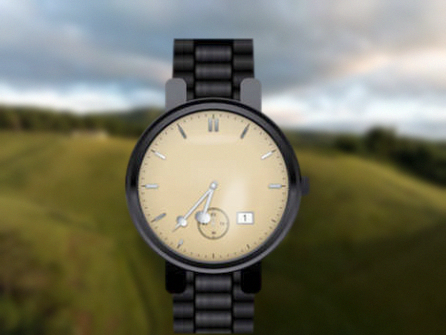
6:37
